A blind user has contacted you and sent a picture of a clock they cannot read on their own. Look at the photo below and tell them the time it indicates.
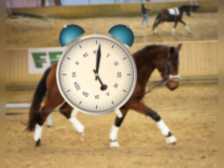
5:01
